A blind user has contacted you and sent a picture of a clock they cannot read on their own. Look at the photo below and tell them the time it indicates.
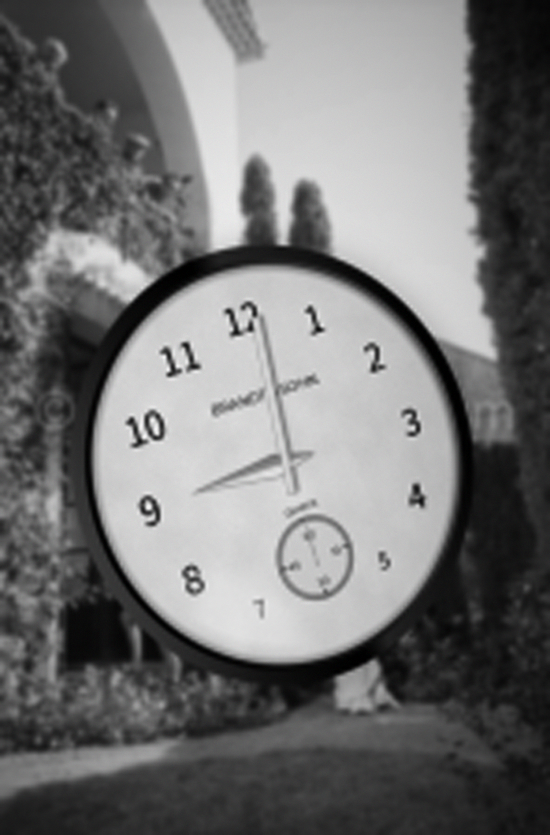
9:01
